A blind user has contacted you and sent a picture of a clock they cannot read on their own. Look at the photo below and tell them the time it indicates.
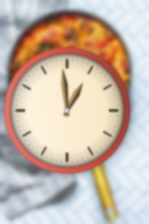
12:59
